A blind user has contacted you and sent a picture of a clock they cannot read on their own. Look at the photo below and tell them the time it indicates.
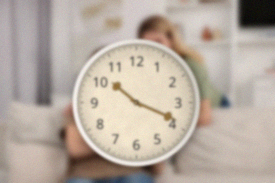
10:19
